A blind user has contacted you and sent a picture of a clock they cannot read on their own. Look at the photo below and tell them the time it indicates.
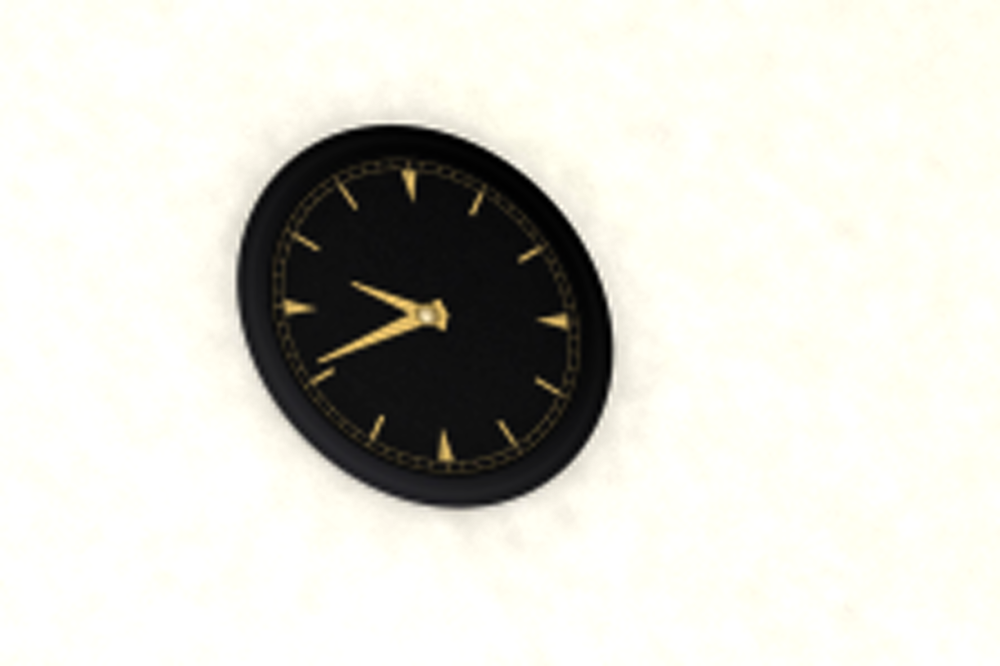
9:41
